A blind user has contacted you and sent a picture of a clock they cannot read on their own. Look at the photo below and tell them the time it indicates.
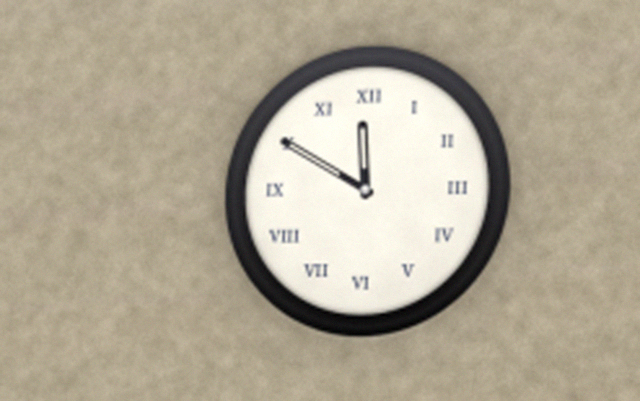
11:50
